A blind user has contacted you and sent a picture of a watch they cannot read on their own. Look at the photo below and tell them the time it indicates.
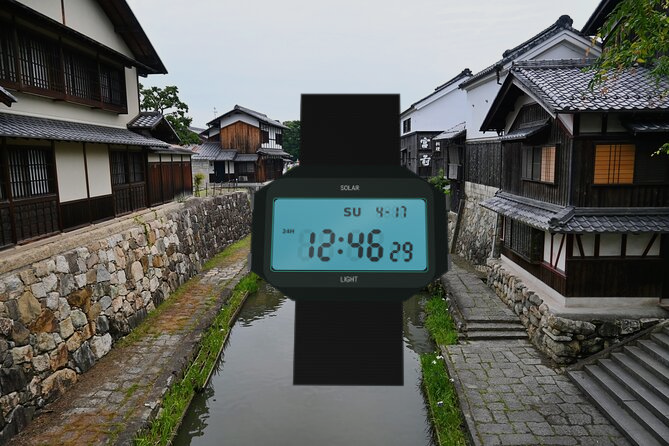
12:46:29
